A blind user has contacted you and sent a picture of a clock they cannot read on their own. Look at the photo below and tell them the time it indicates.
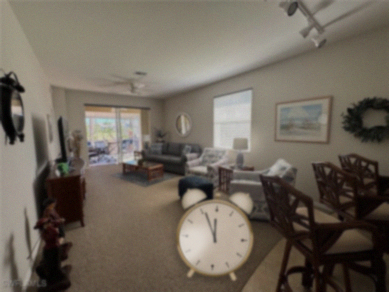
11:56
